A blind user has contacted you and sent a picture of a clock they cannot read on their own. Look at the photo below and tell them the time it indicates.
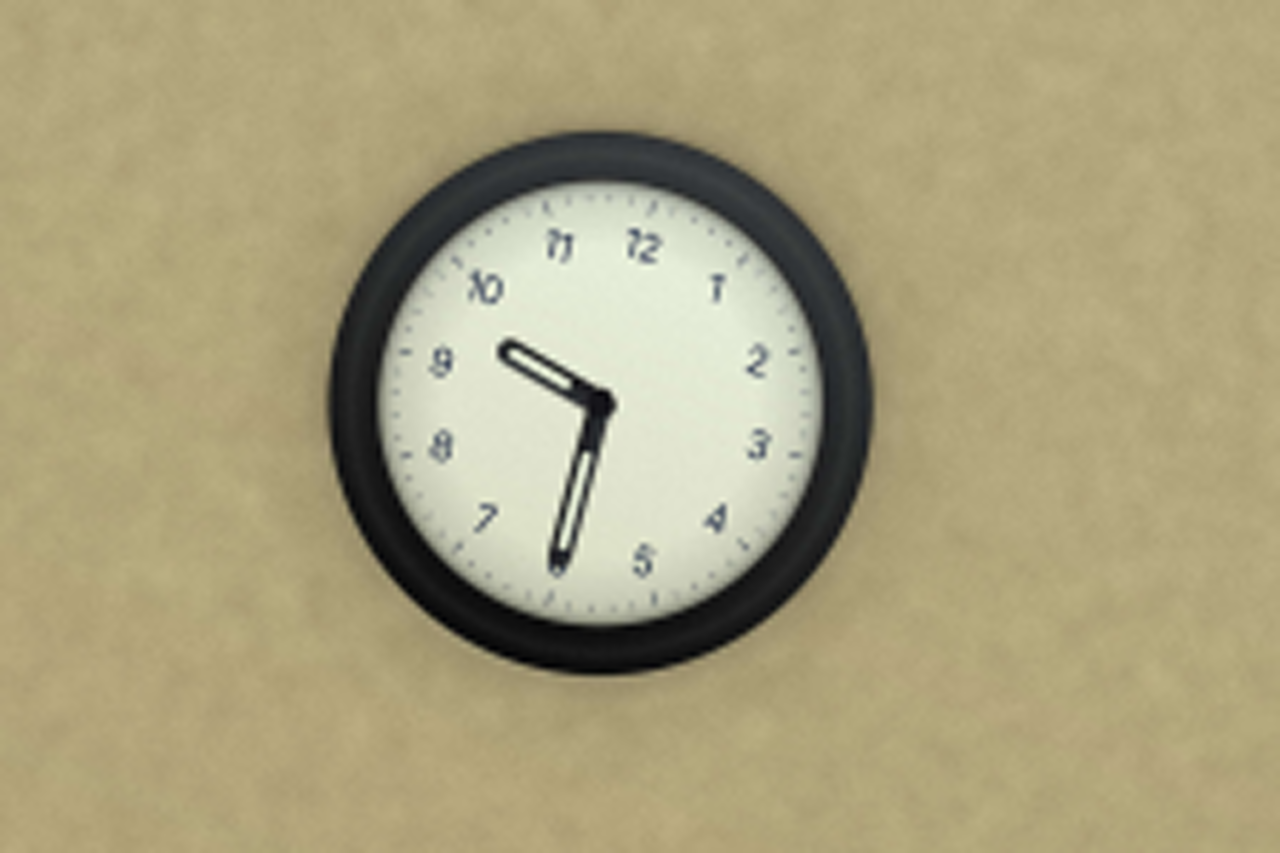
9:30
